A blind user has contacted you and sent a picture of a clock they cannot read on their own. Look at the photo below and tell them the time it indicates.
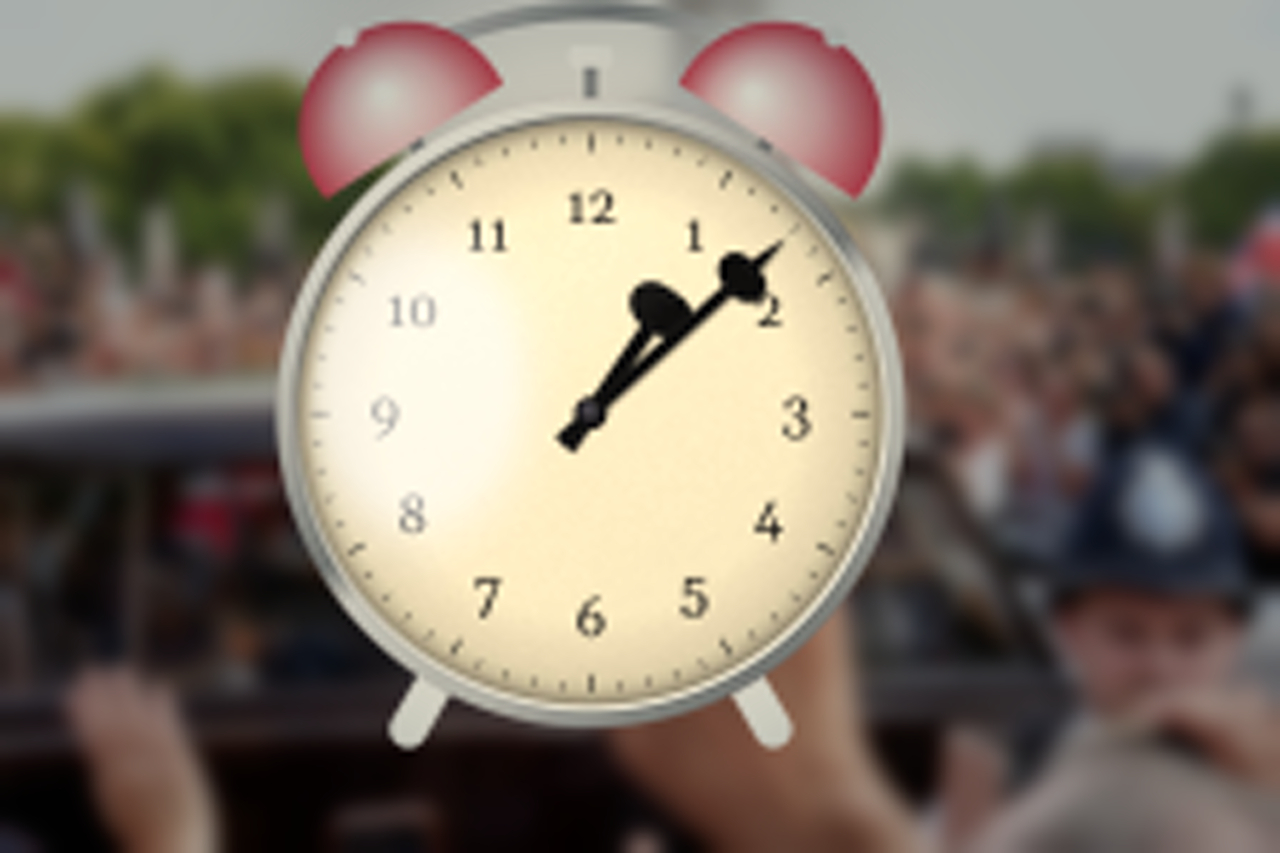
1:08
